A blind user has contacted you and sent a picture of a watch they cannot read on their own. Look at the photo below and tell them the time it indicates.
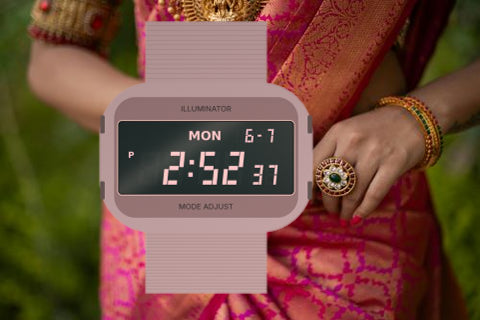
2:52:37
